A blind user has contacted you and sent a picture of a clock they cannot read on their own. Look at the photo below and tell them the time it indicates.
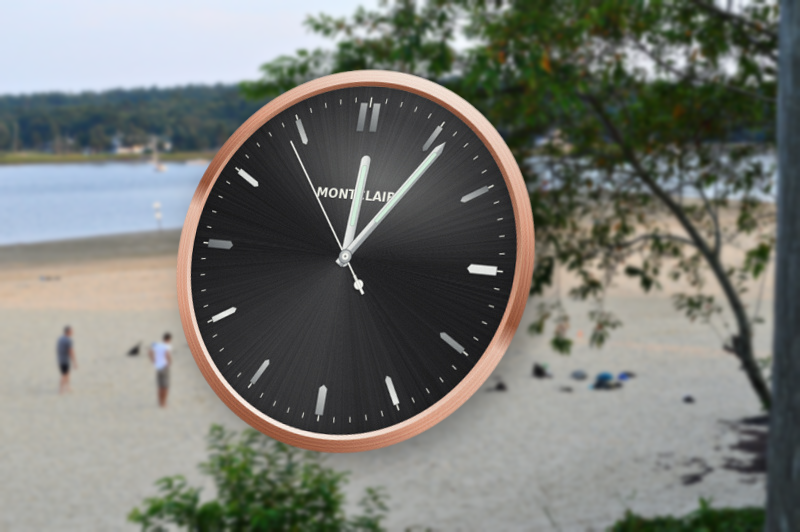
12:05:54
